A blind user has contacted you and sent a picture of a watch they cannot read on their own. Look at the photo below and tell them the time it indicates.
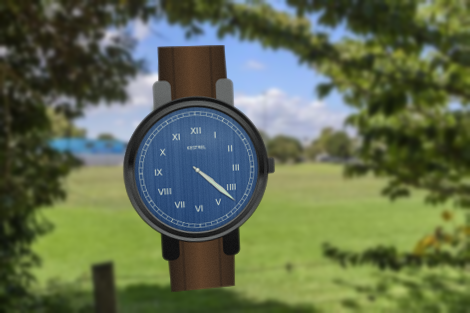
4:22
